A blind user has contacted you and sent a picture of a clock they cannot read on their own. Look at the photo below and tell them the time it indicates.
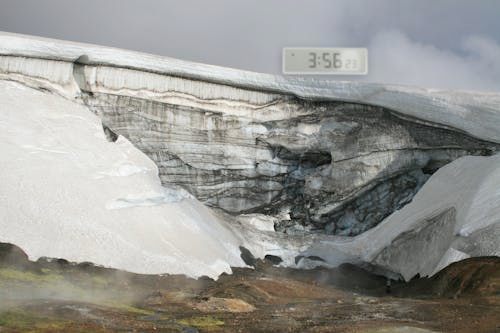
3:56
